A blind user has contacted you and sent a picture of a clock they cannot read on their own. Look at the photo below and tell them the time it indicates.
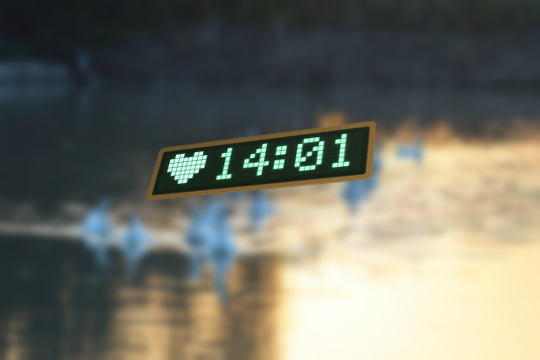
14:01
